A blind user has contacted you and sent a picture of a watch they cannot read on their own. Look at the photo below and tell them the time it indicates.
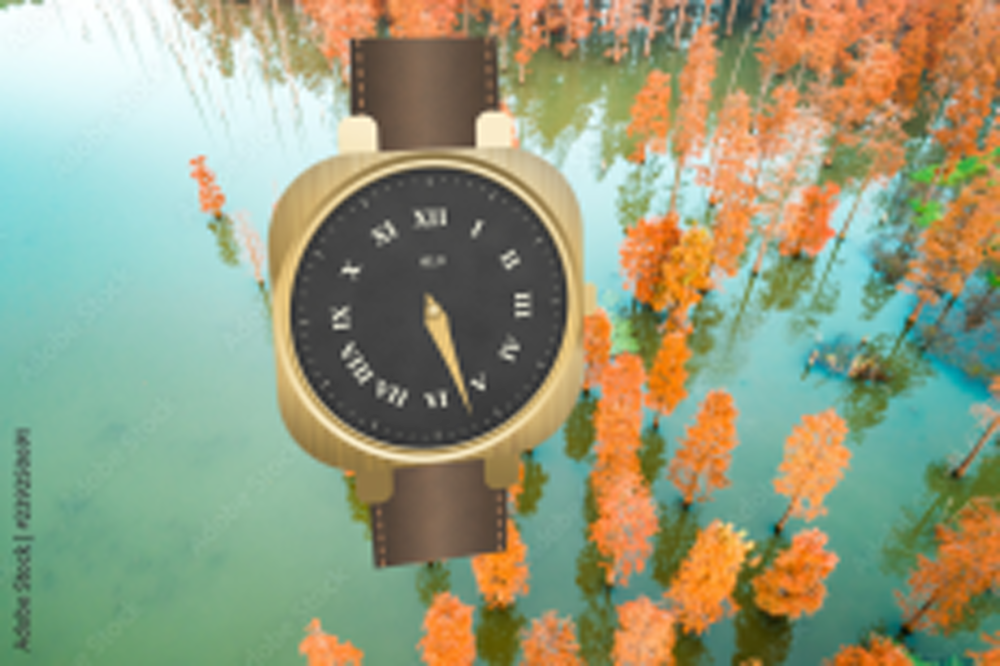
5:27
